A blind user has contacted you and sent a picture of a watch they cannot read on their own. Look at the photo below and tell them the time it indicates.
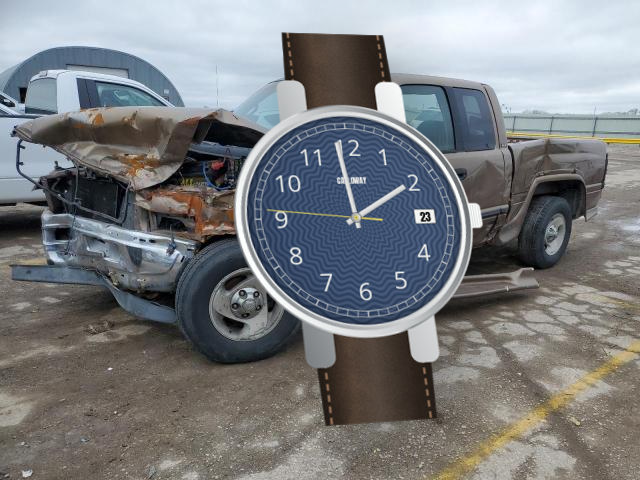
1:58:46
